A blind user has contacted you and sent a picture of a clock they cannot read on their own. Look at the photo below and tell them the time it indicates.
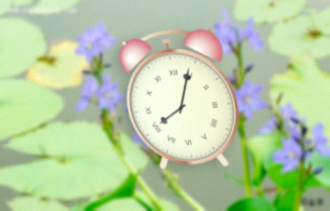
8:04
